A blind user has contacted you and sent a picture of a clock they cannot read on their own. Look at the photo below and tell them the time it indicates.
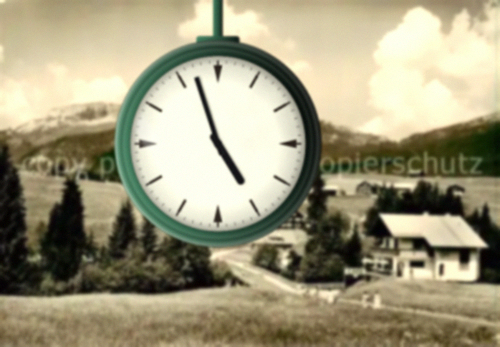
4:57
